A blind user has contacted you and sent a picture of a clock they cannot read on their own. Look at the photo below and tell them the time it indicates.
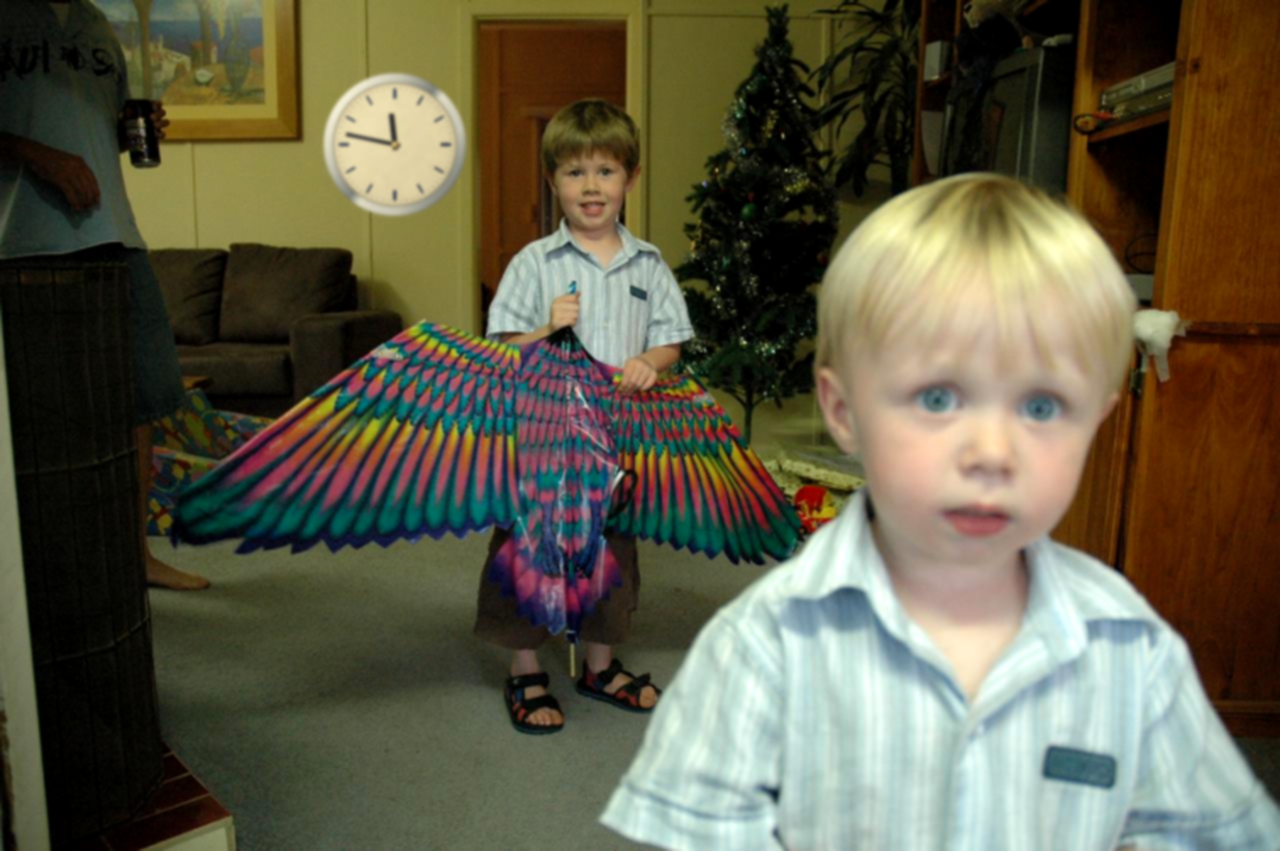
11:47
